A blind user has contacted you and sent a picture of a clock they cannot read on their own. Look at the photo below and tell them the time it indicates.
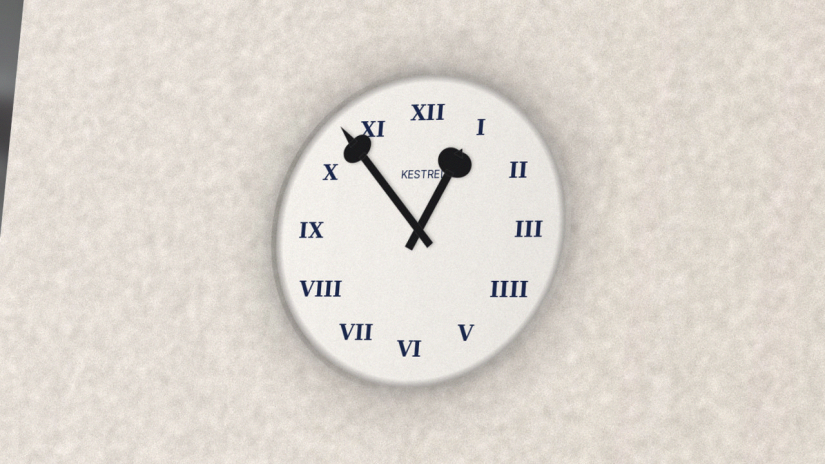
12:53
